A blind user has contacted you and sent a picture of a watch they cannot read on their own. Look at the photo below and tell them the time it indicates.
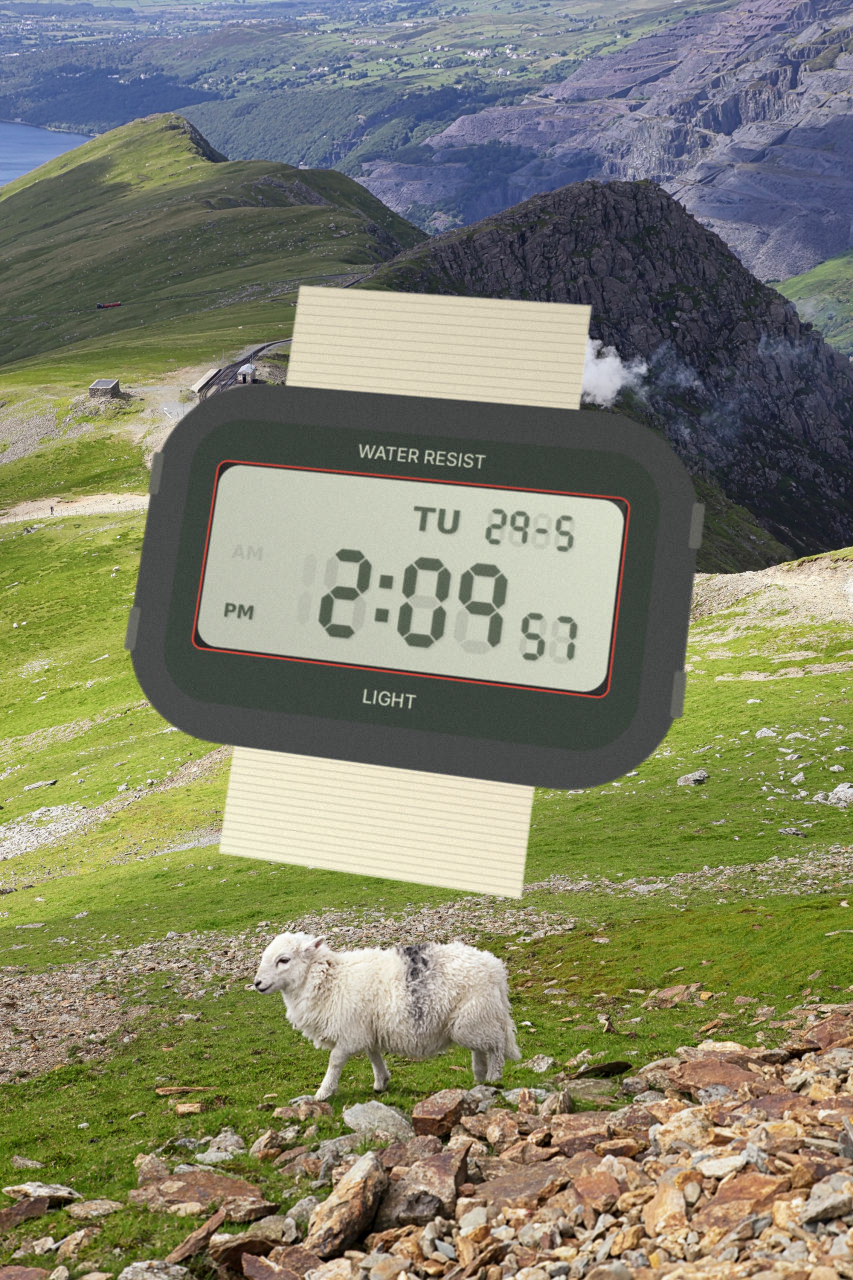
2:09:57
